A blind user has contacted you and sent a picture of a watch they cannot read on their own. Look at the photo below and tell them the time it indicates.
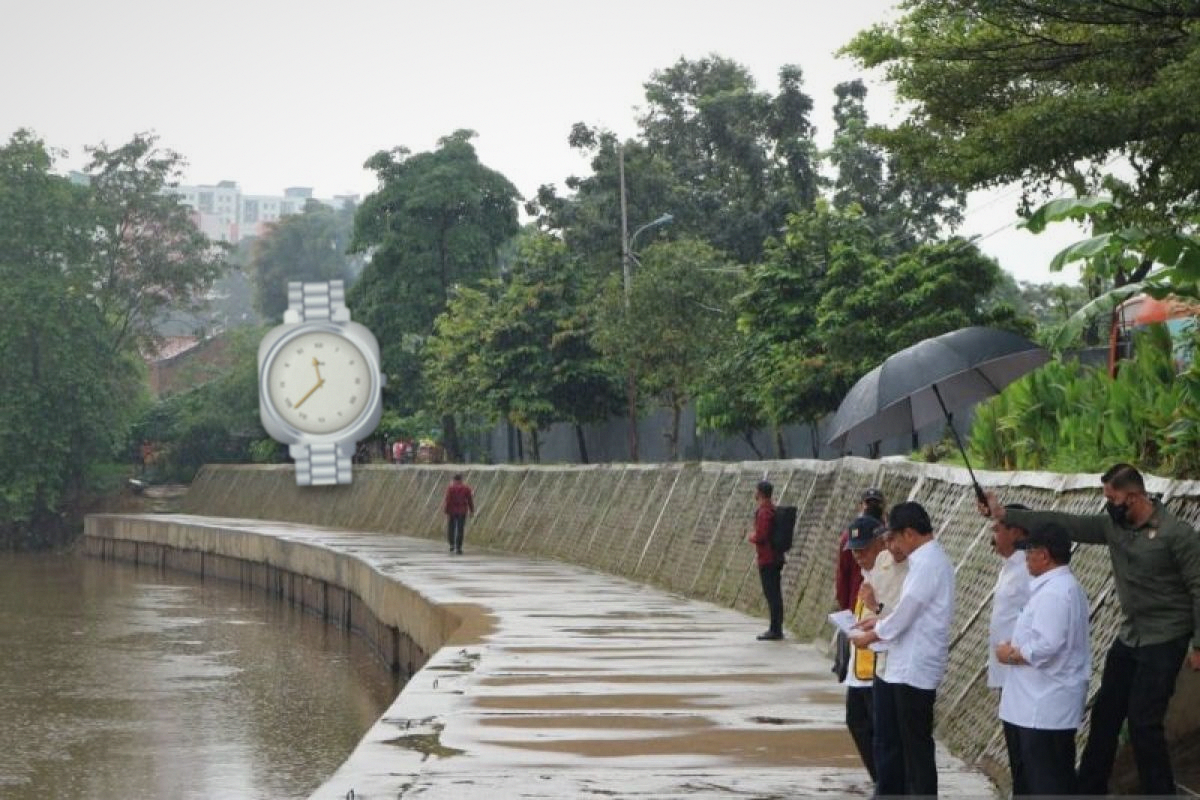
11:38
